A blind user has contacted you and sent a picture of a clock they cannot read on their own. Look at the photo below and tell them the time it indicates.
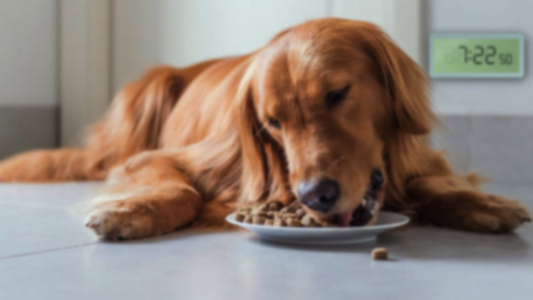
7:22
